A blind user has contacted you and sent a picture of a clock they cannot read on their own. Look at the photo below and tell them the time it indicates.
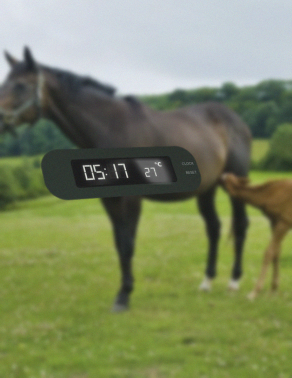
5:17
